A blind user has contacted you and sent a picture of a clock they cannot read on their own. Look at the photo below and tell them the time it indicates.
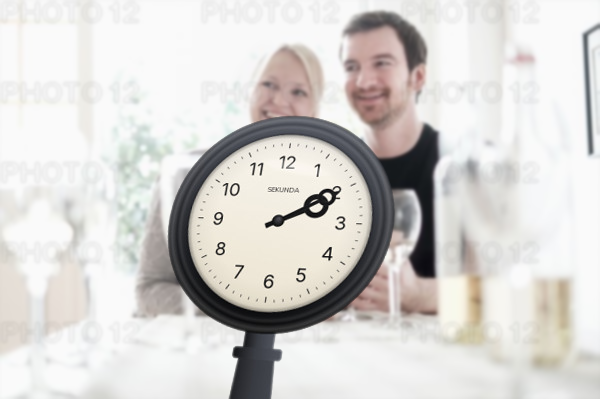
2:10
